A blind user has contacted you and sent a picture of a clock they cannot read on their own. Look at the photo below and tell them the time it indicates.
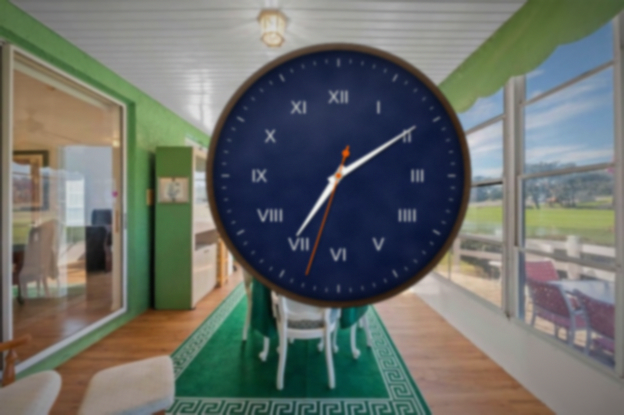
7:09:33
